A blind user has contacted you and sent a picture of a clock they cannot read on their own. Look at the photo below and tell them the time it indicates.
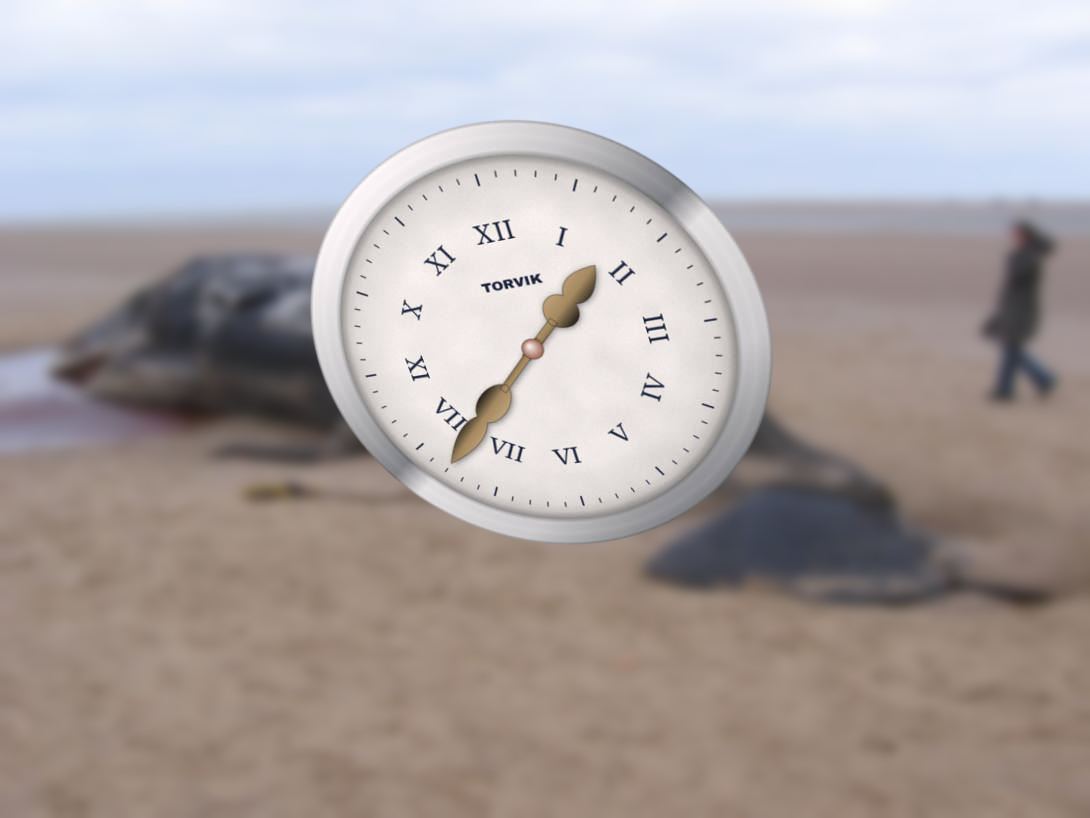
1:38
